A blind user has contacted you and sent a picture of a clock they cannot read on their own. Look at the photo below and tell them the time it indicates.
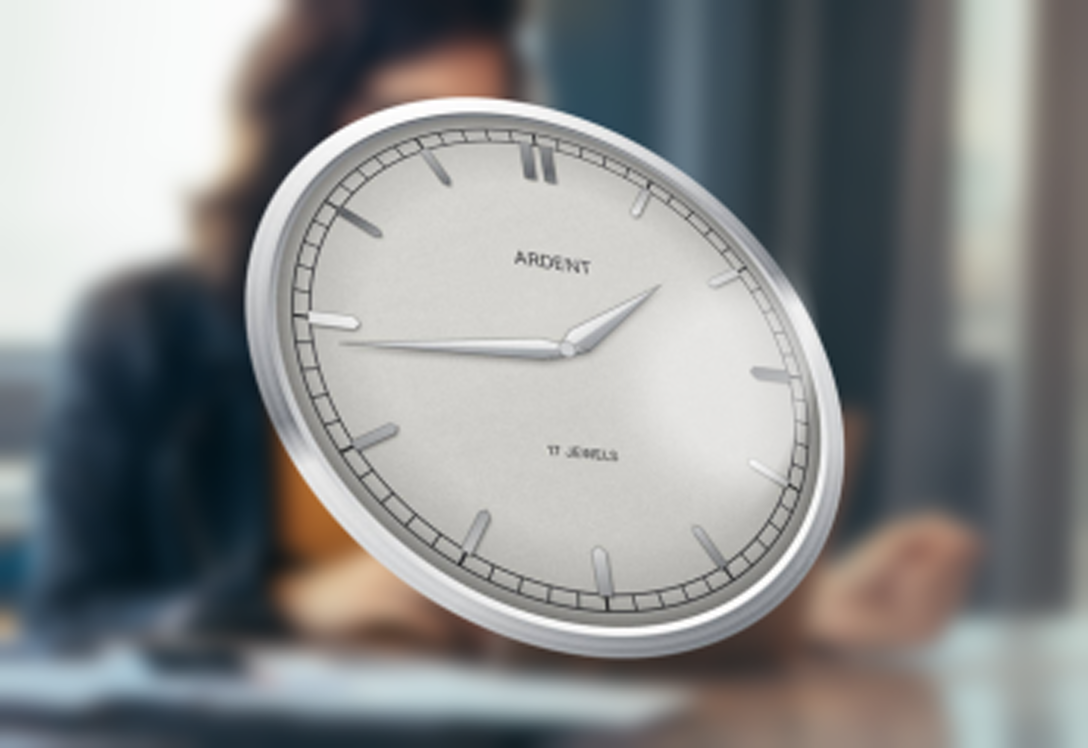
1:44
